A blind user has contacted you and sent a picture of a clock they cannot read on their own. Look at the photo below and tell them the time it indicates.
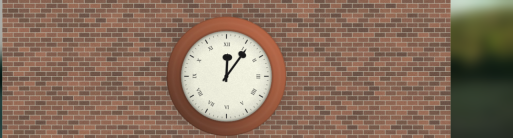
12:06
